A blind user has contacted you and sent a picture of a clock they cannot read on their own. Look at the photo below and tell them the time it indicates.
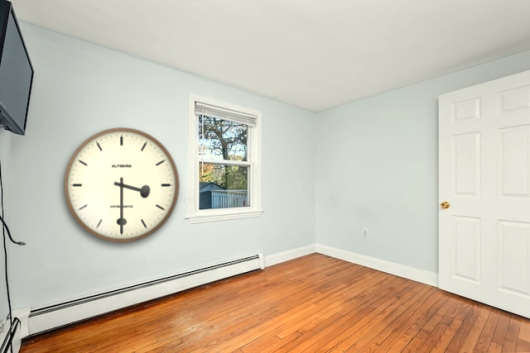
3:30
